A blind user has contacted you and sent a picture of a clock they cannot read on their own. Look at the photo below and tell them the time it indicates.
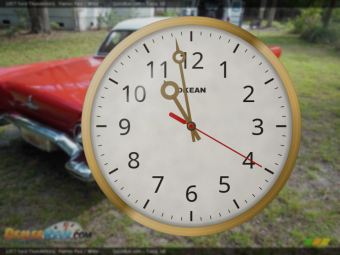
10:58:20
